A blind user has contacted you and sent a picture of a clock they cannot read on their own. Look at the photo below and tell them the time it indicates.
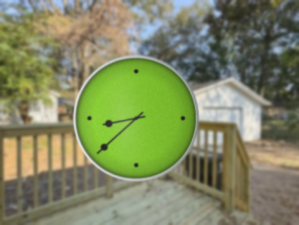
8:38
